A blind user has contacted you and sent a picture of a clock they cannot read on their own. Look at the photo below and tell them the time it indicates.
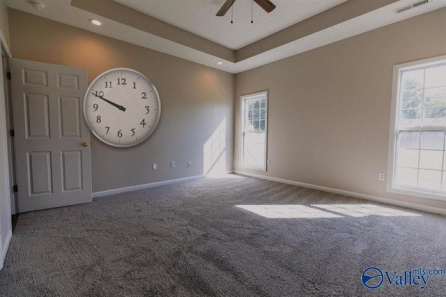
9:49
